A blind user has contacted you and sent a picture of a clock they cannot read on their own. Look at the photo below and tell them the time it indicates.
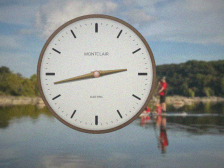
2:43
